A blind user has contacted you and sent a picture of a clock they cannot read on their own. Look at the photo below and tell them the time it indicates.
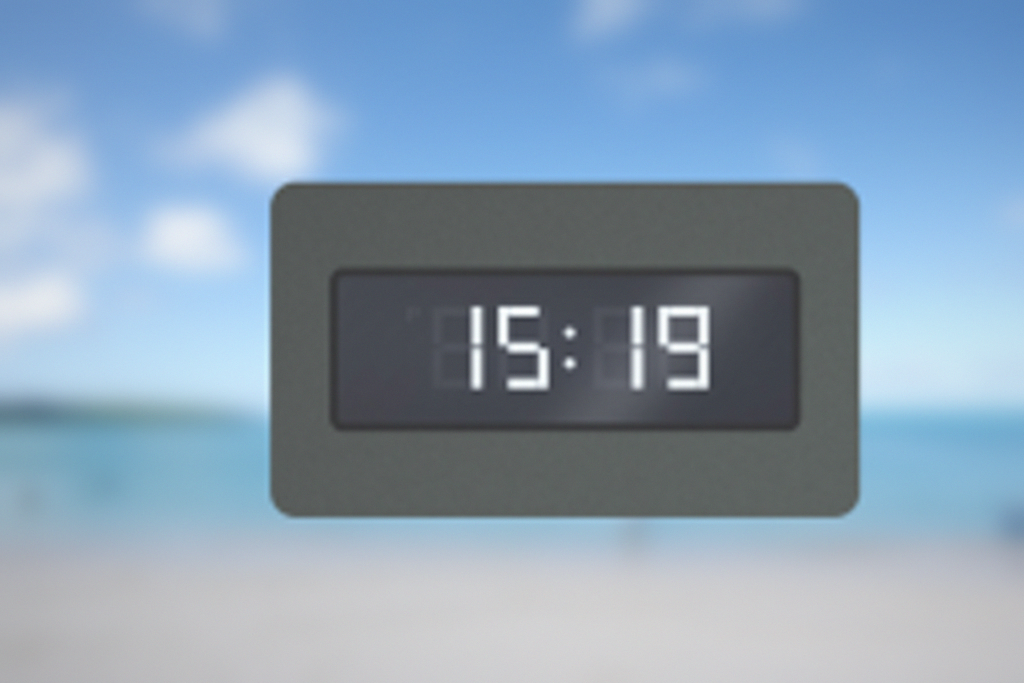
15:19
